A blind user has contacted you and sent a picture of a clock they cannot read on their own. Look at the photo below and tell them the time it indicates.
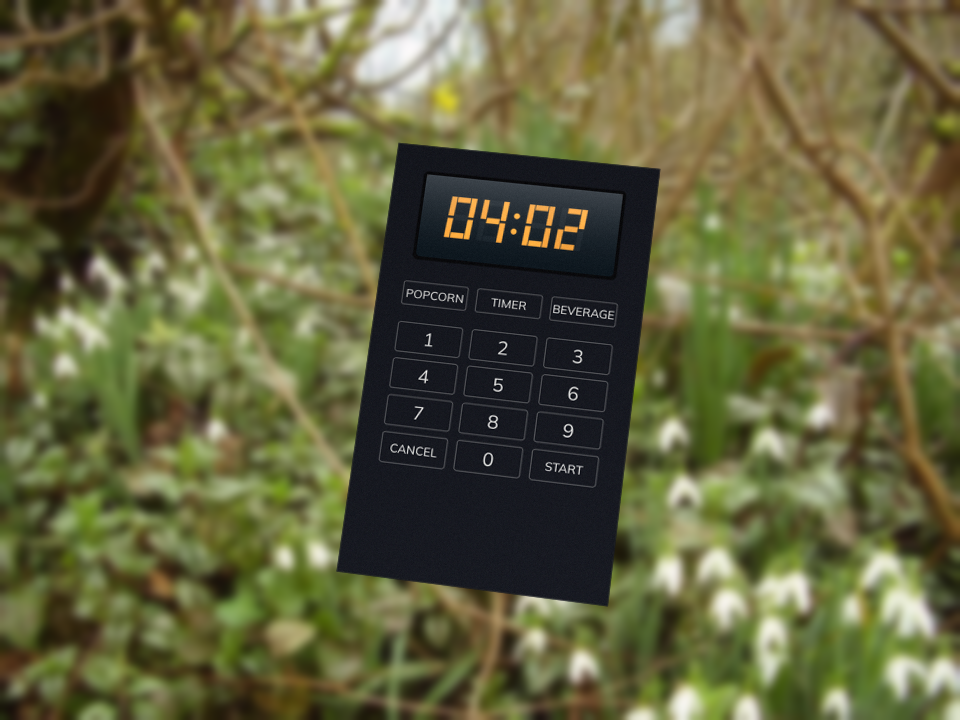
4:02
